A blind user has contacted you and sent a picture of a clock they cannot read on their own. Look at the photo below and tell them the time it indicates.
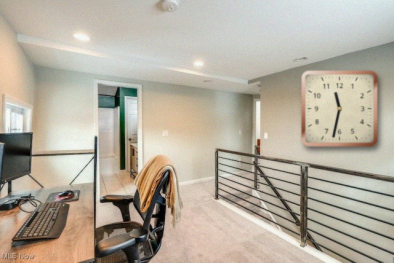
11:32
